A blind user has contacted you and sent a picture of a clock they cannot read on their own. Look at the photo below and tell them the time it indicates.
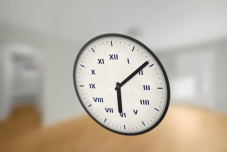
6:09
